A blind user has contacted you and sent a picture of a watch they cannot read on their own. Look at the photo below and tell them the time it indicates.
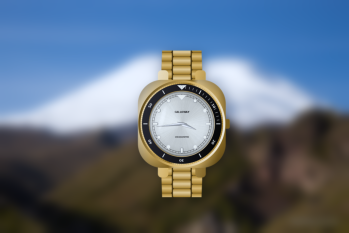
3:44
